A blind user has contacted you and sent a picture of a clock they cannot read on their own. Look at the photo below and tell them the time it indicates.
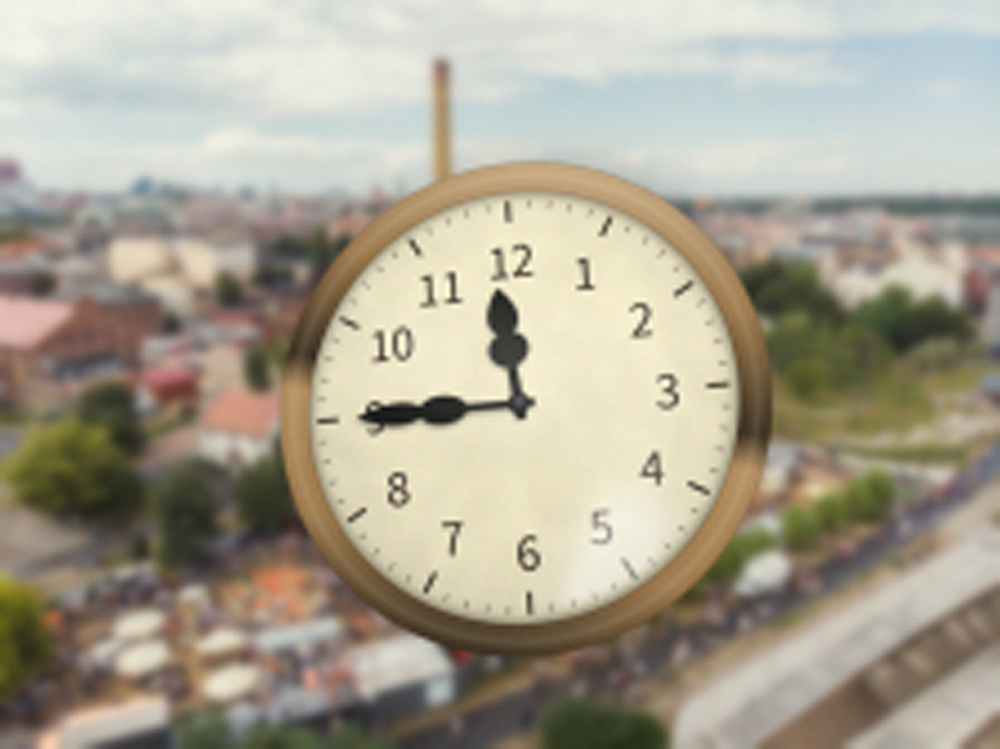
11:45
